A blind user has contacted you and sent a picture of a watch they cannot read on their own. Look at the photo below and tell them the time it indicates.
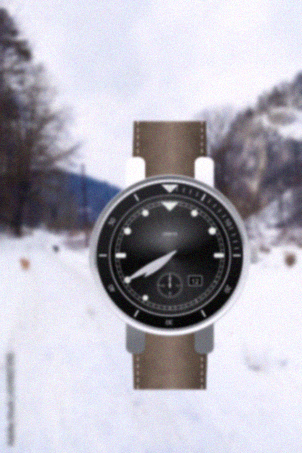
7:40
